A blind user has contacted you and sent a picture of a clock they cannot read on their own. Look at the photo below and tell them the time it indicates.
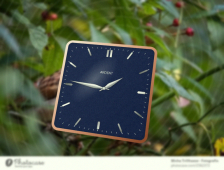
1:46
